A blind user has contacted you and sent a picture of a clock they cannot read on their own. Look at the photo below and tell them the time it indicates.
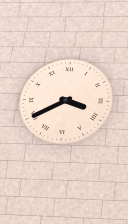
3:40
